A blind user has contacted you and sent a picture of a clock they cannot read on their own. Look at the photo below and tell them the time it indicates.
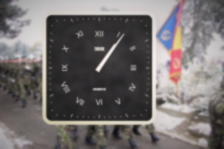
1:06
